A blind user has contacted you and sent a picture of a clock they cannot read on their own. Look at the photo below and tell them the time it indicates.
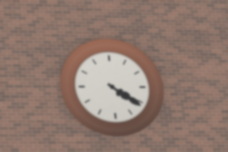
4:21
